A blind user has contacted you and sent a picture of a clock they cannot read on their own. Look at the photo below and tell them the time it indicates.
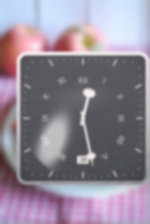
12:28
